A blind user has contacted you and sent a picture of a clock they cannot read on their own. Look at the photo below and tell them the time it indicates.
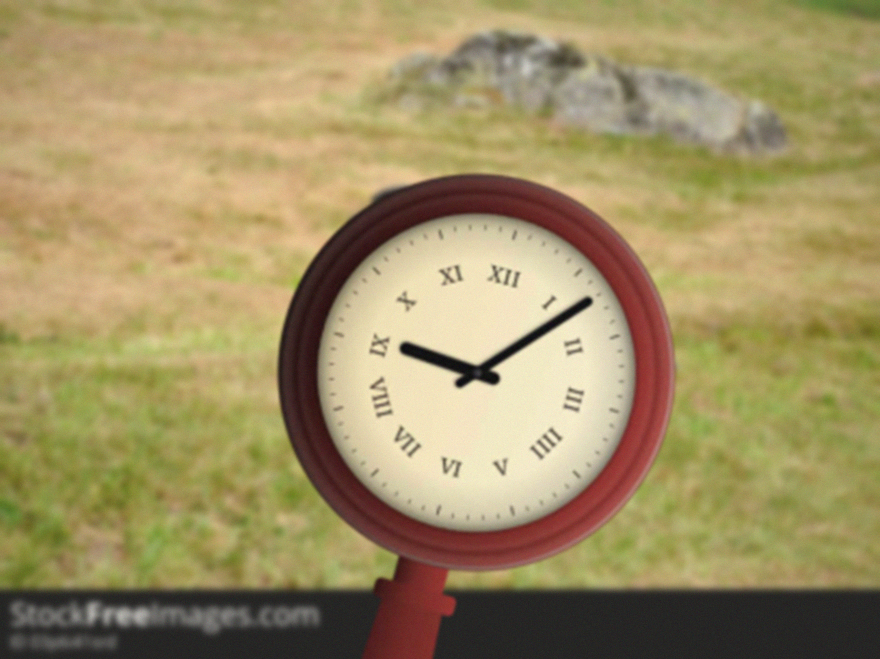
9:07
